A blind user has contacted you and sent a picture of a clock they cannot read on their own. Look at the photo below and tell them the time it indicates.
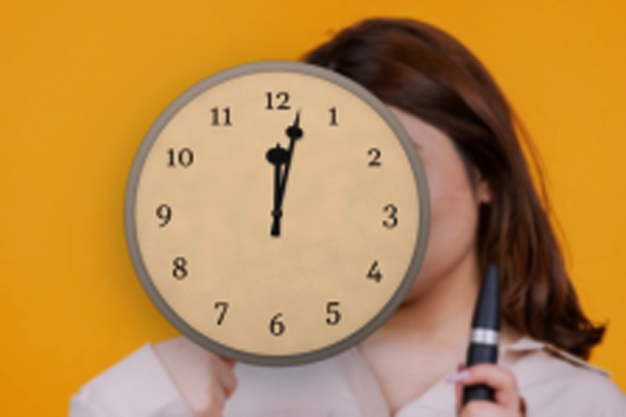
12:02
